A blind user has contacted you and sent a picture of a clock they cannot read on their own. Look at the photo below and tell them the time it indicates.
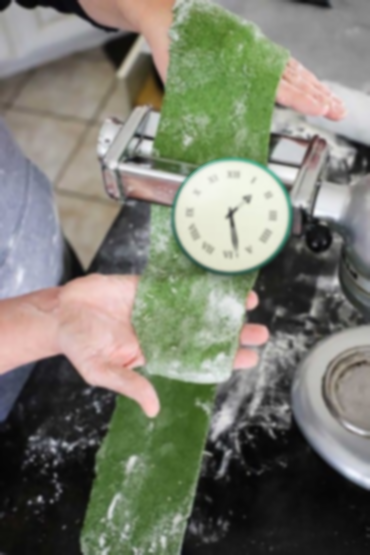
1:28
